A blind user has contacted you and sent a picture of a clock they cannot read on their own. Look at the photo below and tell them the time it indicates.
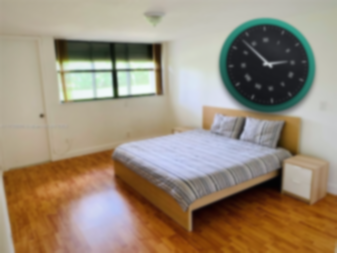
2:53
